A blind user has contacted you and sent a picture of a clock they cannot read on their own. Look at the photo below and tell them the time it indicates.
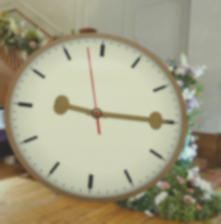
9:14:58
